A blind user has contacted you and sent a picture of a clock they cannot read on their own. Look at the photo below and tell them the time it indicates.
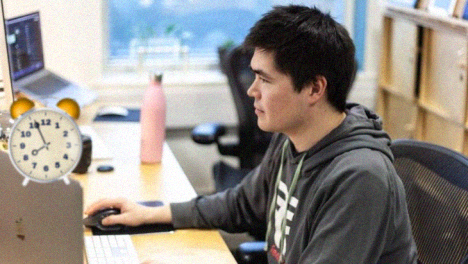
7:56
